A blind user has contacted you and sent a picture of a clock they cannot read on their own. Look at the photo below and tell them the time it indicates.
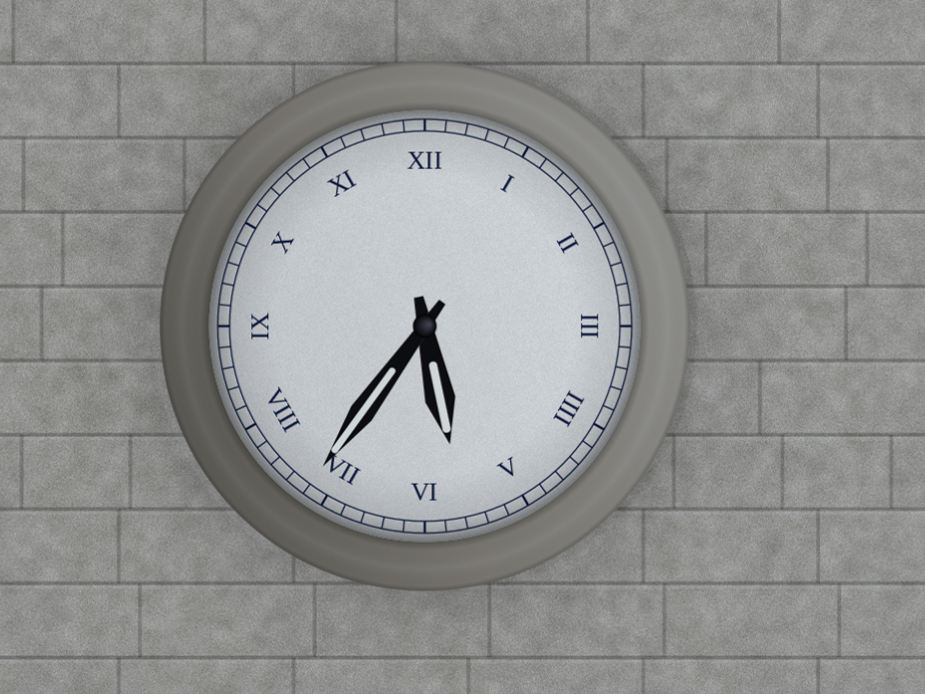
5:36
